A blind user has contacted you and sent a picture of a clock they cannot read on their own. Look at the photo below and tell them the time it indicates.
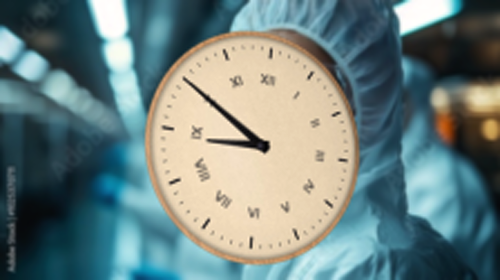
8:50
